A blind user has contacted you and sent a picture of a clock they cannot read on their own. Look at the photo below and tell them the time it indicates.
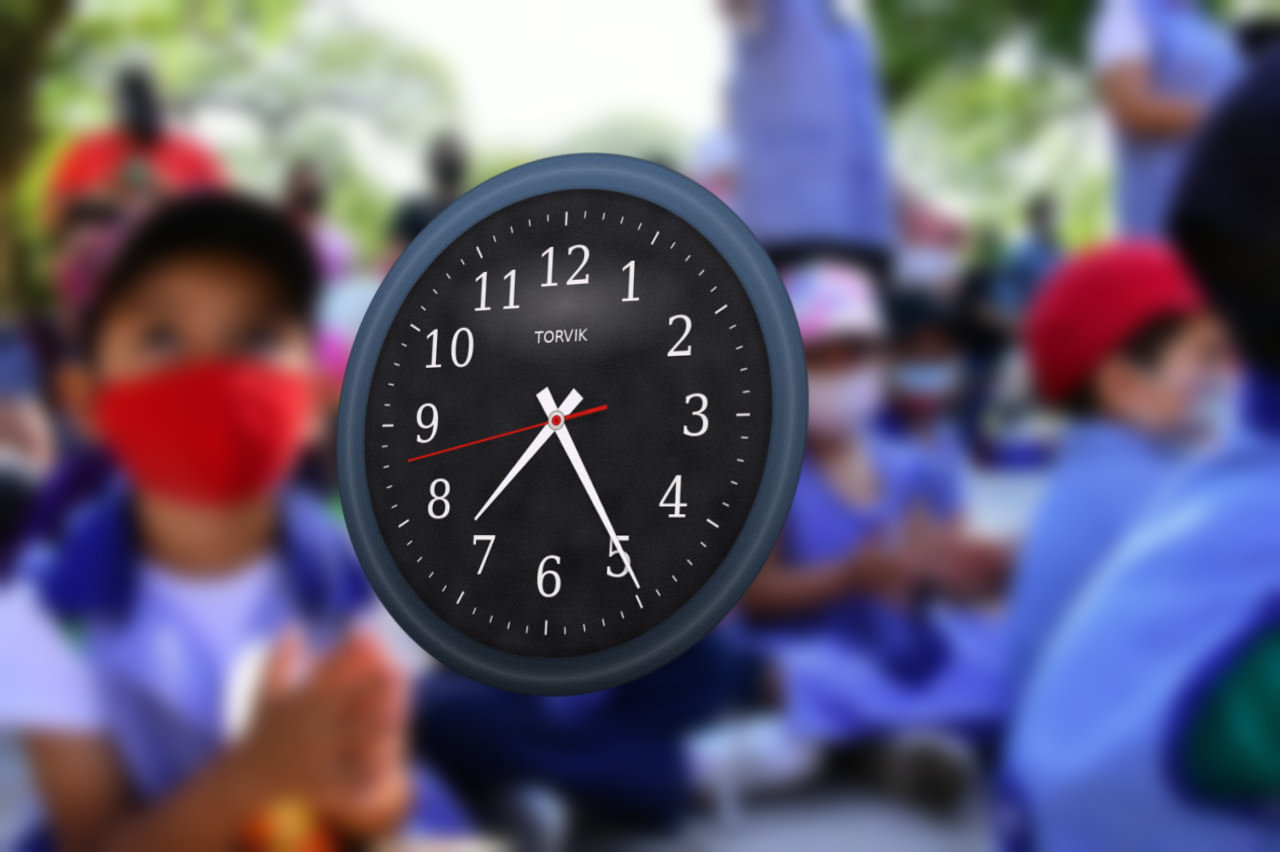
7:24:43
